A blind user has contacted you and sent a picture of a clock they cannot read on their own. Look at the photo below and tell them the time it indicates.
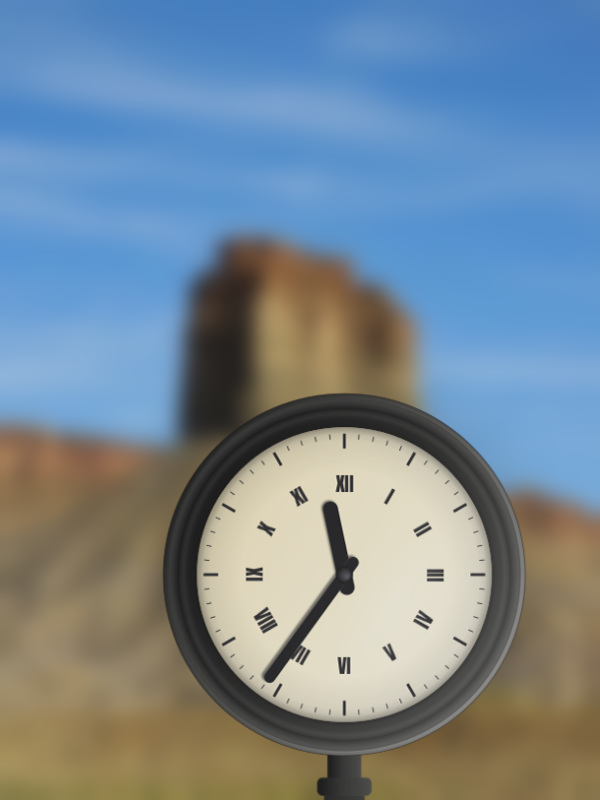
11:36
